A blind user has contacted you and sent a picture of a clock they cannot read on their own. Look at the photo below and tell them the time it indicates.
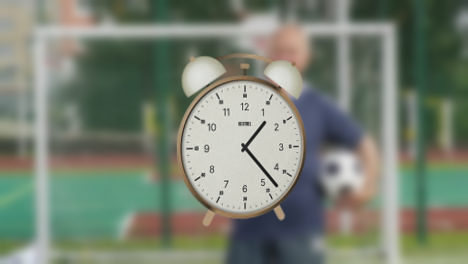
1:23
